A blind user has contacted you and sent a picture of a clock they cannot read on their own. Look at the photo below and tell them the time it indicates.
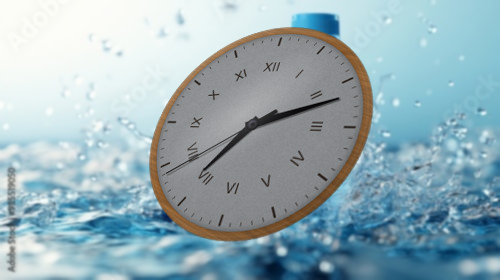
7:11:39
